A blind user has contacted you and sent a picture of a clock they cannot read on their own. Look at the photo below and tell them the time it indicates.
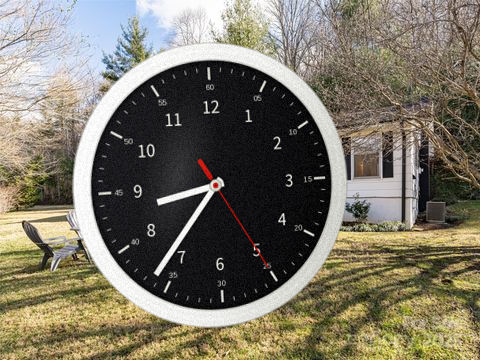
8:36:25
